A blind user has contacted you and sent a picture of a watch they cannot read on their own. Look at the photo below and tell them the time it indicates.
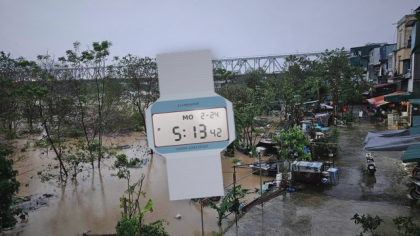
5:13:42
